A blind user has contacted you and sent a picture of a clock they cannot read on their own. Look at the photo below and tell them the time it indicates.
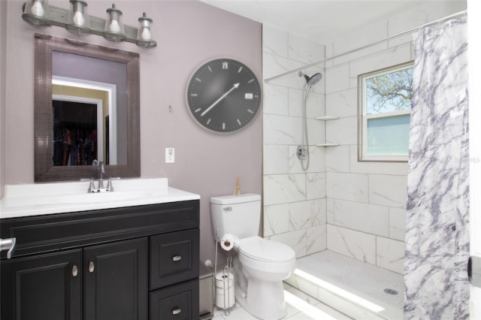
1:38
